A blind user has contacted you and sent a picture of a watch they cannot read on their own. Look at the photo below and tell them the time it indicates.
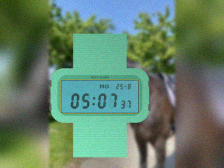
5:07:37
